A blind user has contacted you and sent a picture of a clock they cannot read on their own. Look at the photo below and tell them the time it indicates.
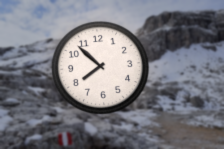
7:53
